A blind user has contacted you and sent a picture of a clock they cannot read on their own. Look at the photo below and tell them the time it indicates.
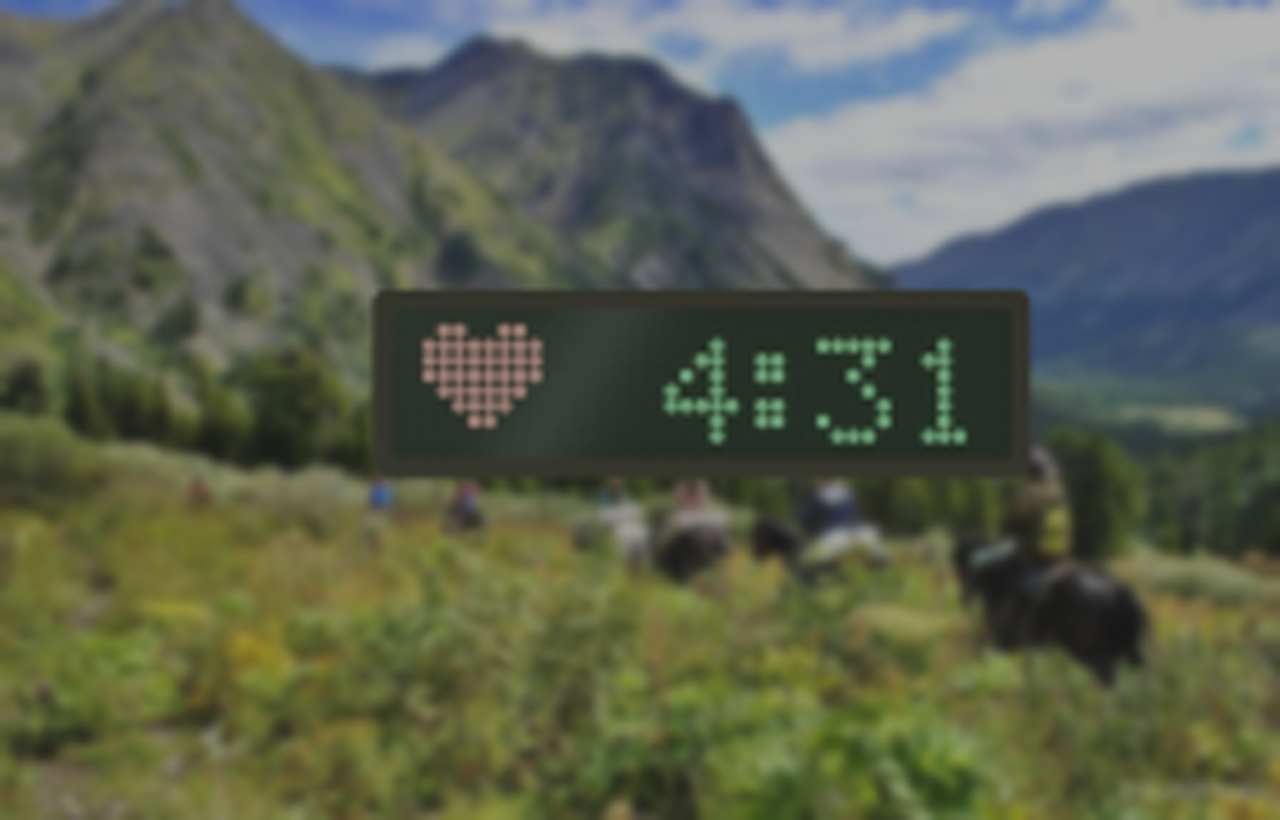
4:31
